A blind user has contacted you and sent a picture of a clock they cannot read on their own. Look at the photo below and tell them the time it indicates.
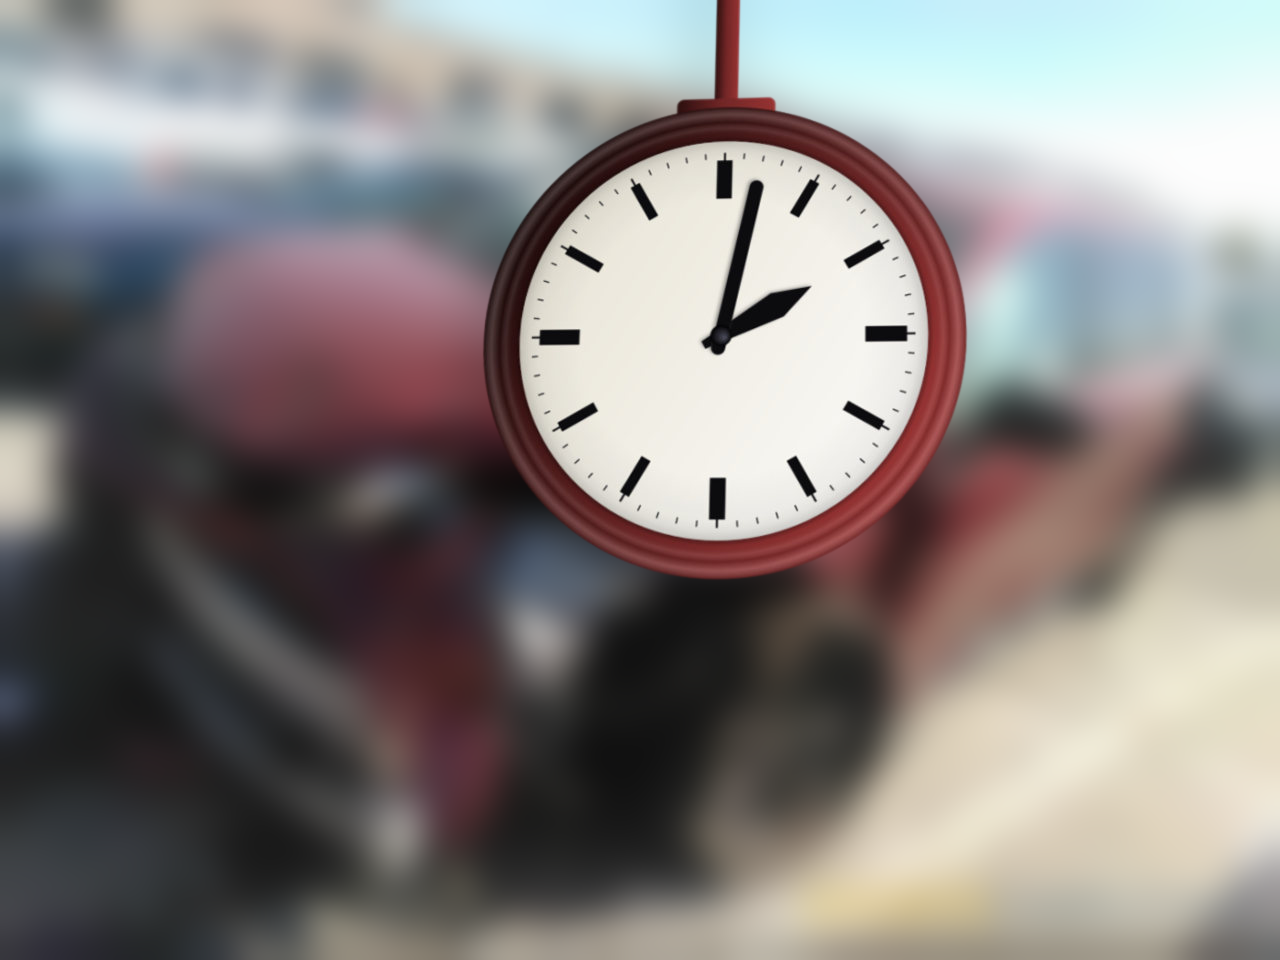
2:02
